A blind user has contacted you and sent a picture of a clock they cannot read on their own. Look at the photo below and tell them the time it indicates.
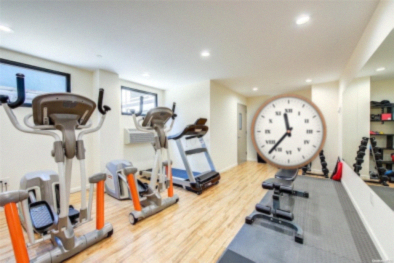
11:37
